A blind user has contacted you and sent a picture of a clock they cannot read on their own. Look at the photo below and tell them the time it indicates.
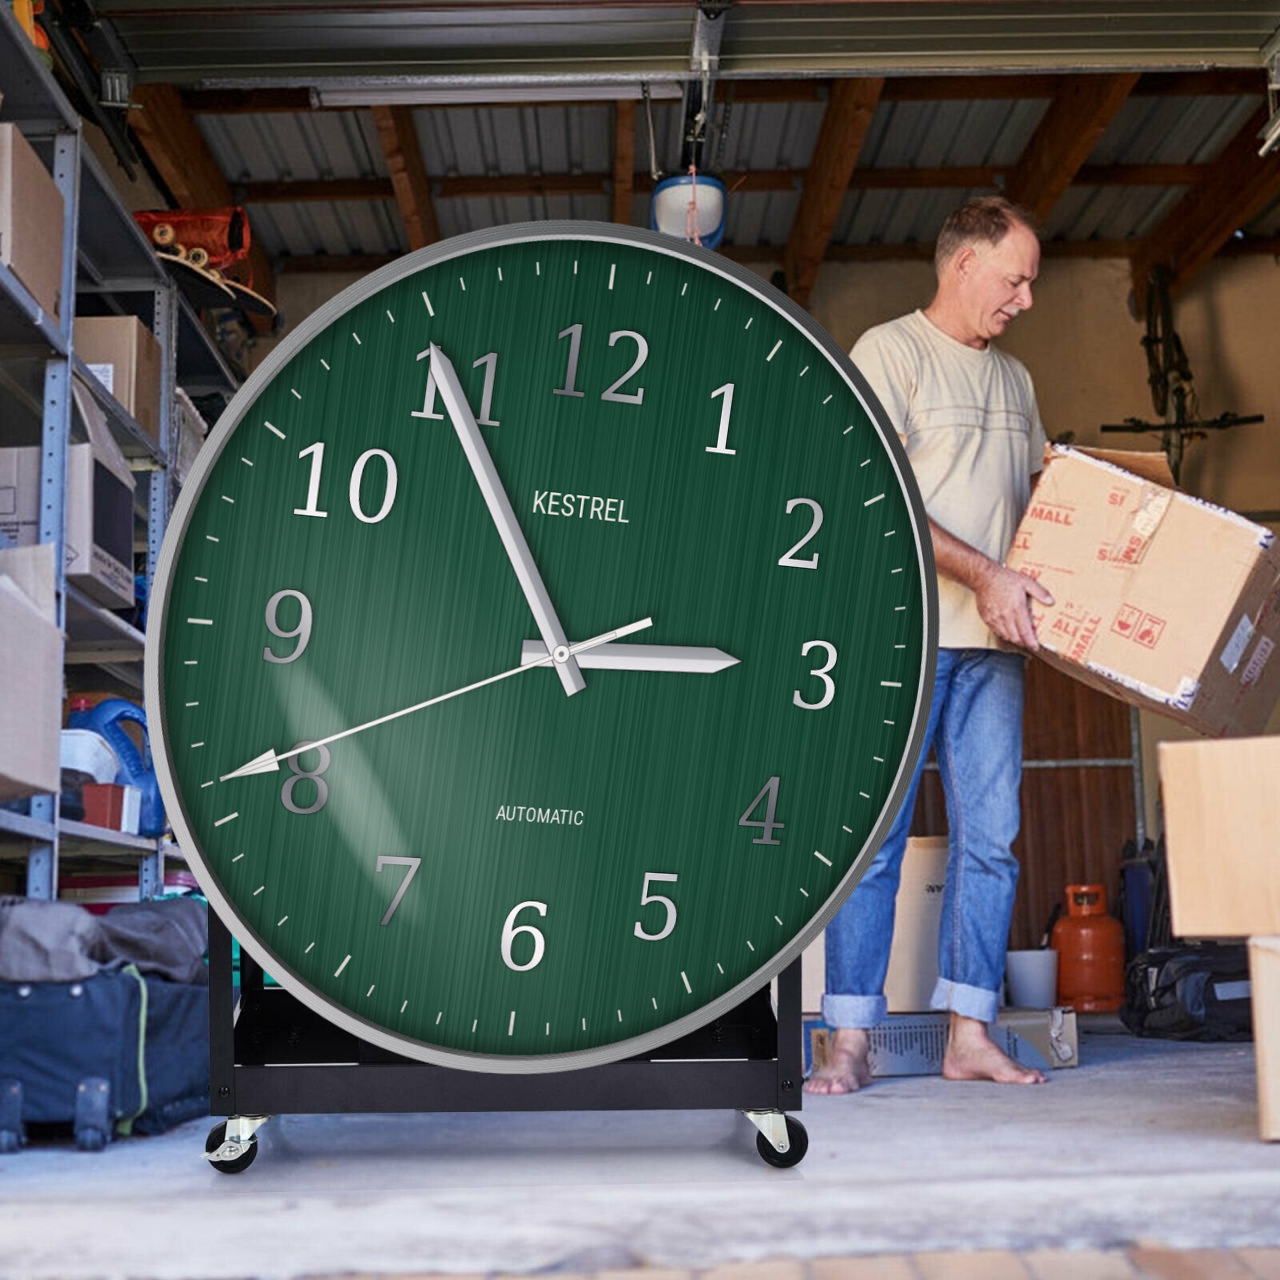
2:54:41
